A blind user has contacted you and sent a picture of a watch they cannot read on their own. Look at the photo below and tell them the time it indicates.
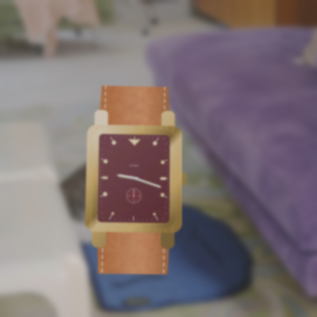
9:18
